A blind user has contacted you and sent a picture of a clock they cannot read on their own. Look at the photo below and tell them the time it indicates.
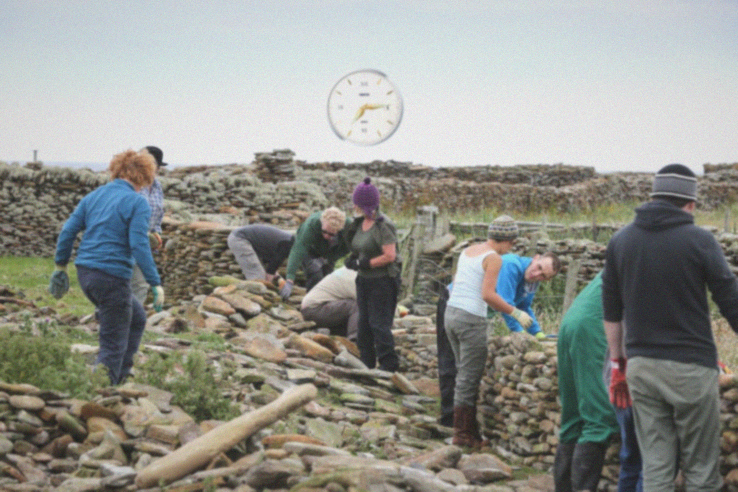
7:14
